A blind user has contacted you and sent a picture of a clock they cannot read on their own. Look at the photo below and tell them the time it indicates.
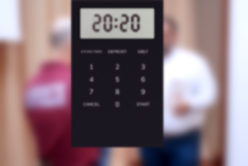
20:20
